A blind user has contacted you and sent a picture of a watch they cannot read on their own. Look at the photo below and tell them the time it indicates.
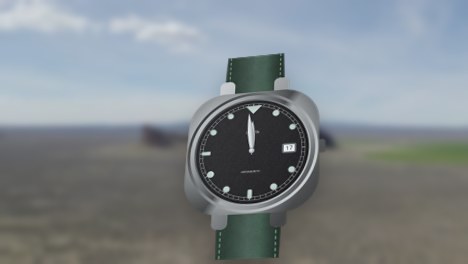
11:59
